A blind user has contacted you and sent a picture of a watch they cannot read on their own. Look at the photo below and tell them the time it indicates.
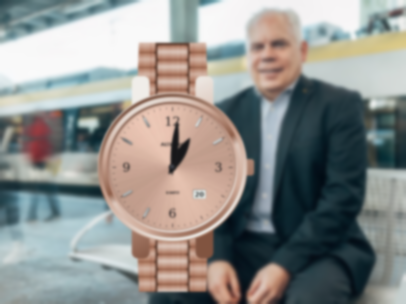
1:01
